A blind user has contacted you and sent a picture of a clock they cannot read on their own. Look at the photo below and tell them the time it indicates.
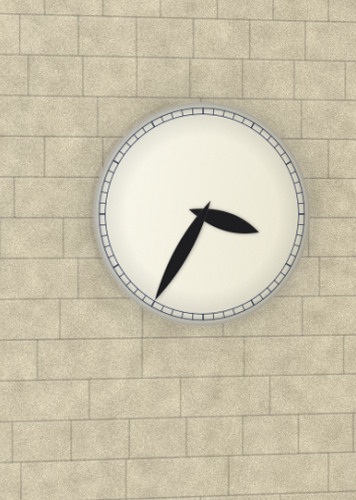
3:35
